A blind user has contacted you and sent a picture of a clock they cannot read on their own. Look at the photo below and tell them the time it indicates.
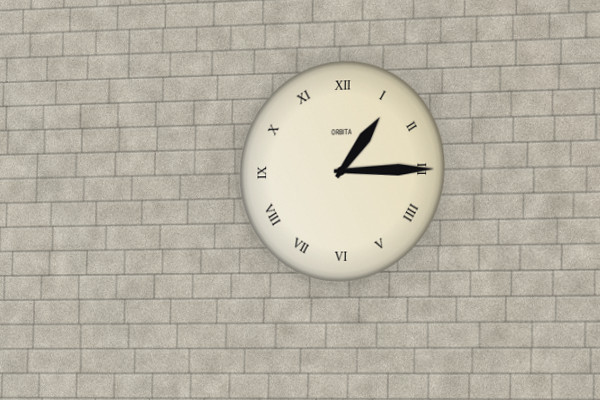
1:15
